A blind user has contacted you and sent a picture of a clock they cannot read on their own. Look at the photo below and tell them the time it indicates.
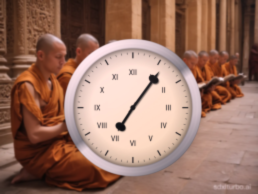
7:06
